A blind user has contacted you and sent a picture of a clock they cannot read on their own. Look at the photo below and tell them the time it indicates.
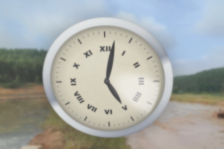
5:02
